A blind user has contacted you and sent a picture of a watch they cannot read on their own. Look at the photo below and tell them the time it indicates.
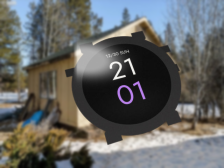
21:01
